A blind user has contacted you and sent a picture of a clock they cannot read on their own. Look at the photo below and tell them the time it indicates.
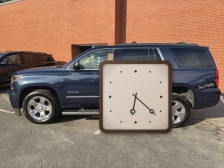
6:22
